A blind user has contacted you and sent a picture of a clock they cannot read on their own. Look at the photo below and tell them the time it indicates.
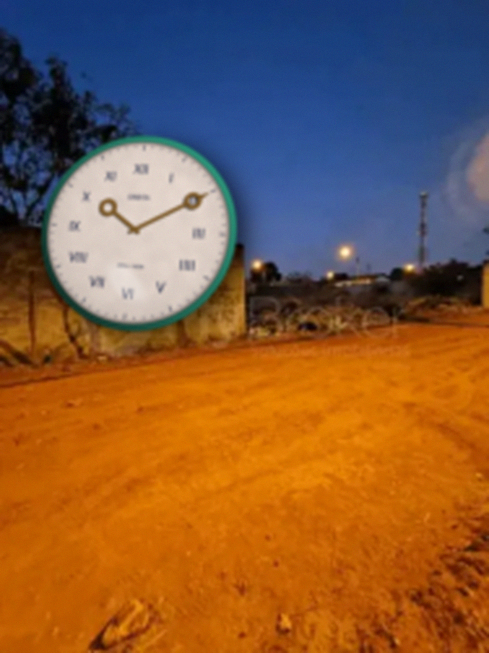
10:10
